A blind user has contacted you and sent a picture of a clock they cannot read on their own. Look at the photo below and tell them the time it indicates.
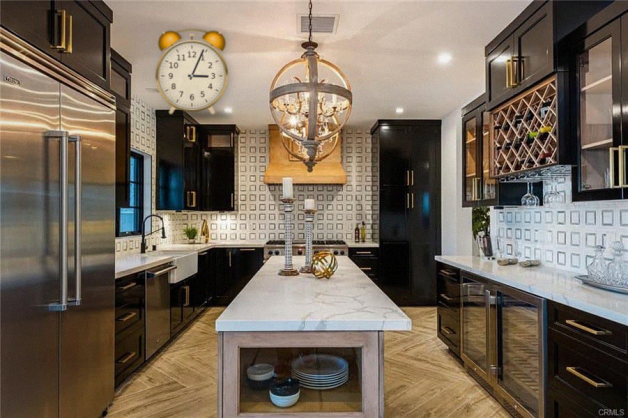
3:04
